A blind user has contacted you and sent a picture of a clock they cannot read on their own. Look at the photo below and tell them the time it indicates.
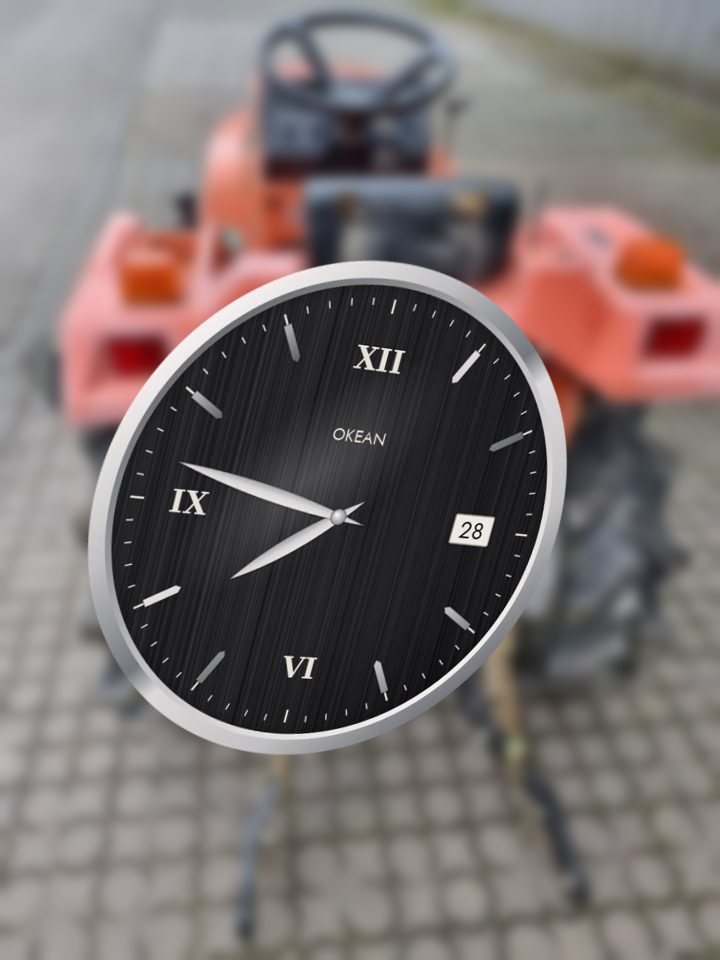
7:47
